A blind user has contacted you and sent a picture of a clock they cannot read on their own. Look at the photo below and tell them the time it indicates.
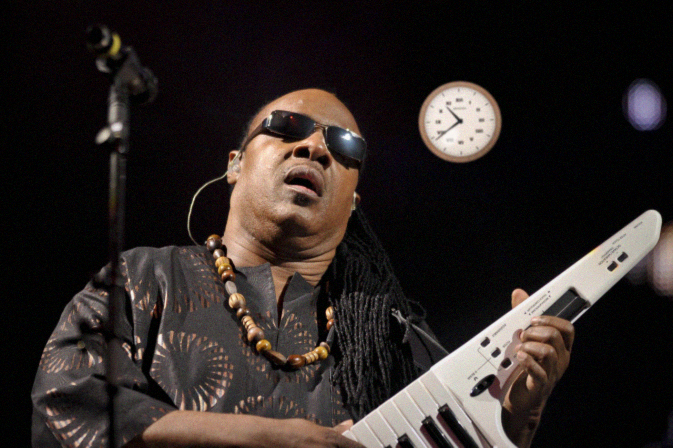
10:39
